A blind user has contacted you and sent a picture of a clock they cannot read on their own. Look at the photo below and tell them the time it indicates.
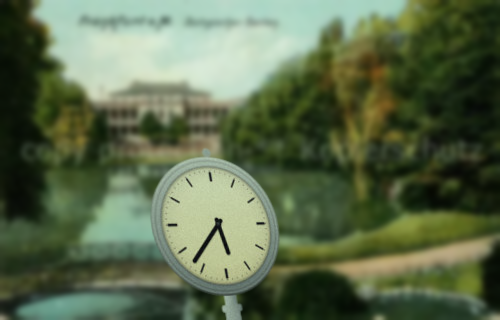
5:37
